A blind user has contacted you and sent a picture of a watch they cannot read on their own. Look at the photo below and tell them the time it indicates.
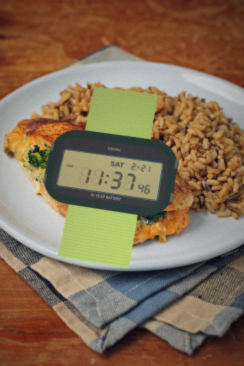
11:37:46
